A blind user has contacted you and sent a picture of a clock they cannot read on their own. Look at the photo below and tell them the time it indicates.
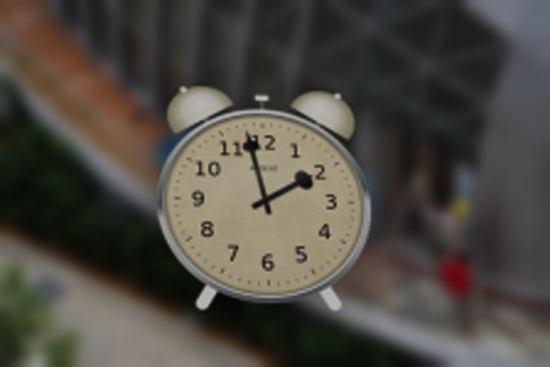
1:58
